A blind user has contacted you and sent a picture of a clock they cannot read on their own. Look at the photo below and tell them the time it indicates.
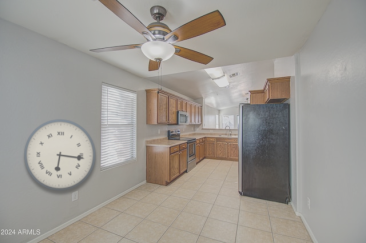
6:16
